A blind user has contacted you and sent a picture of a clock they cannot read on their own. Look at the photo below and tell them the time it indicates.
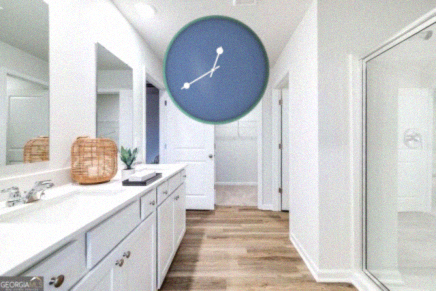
12:40
